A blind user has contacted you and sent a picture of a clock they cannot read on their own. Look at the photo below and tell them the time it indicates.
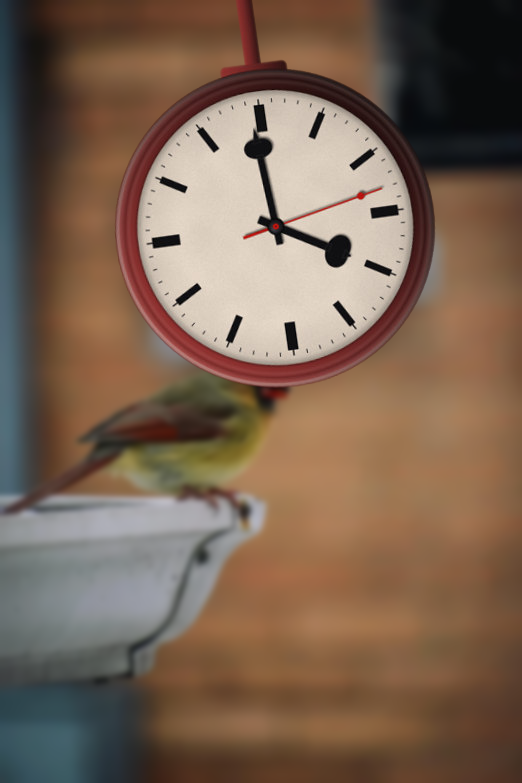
3:59:13
